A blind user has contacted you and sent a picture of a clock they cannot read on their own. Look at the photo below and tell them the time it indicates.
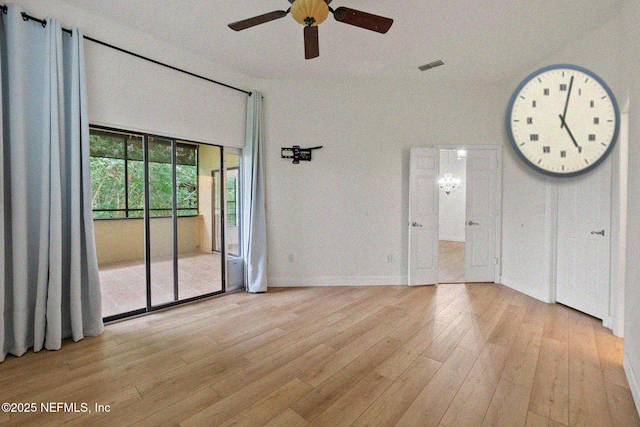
5:02
